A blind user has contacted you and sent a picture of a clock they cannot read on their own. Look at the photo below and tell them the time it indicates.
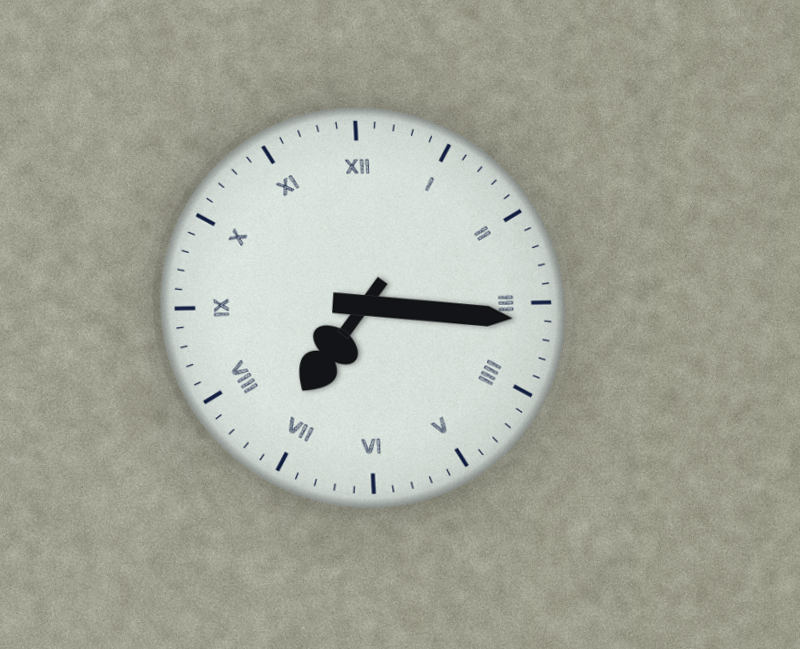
7:16
